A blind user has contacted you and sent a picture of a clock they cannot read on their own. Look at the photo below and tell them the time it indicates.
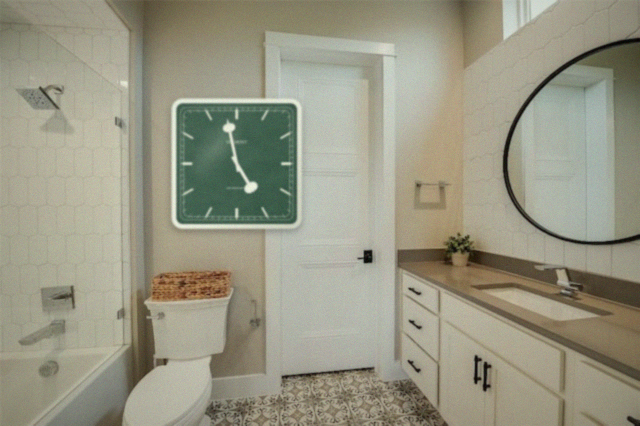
4:58
